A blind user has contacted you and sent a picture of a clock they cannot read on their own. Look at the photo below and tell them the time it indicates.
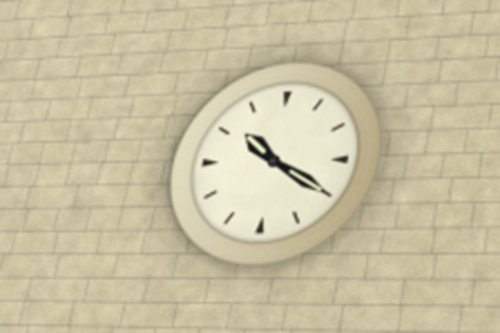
10:20
